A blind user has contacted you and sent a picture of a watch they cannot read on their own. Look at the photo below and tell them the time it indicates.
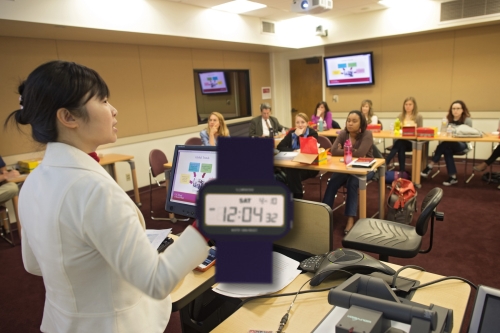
12:04
